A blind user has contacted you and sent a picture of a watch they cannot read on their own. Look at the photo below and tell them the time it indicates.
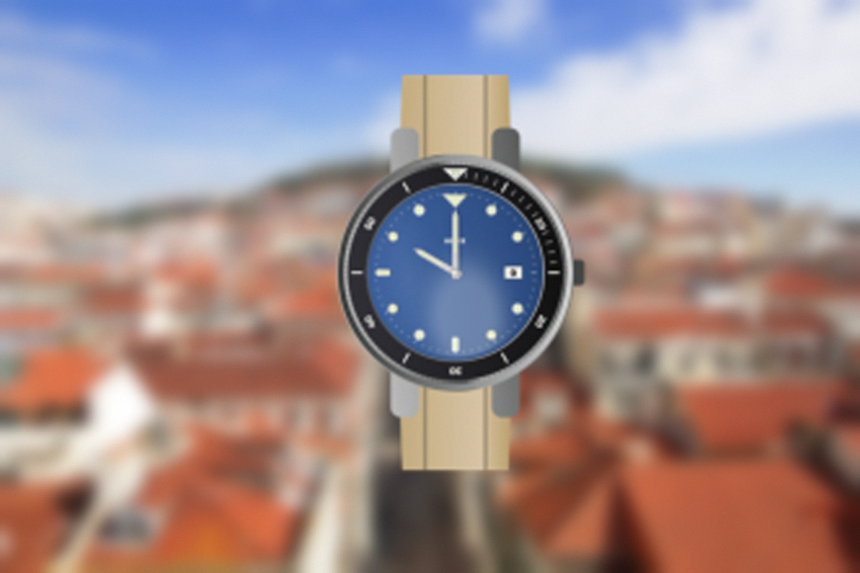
10:00
